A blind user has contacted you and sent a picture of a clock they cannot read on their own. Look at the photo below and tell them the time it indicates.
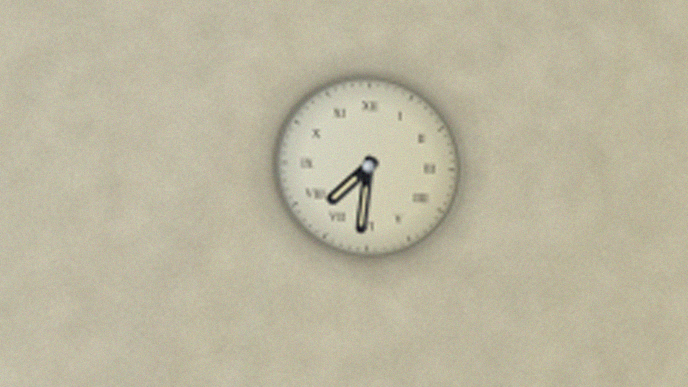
7:31
